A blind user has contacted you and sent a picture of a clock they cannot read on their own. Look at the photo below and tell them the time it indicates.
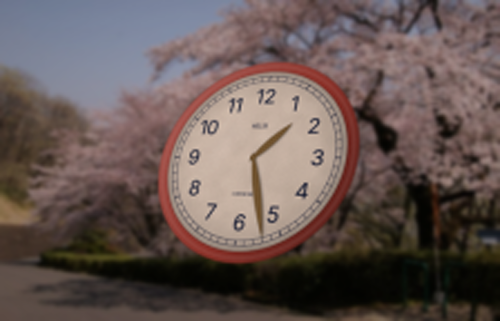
1:27
